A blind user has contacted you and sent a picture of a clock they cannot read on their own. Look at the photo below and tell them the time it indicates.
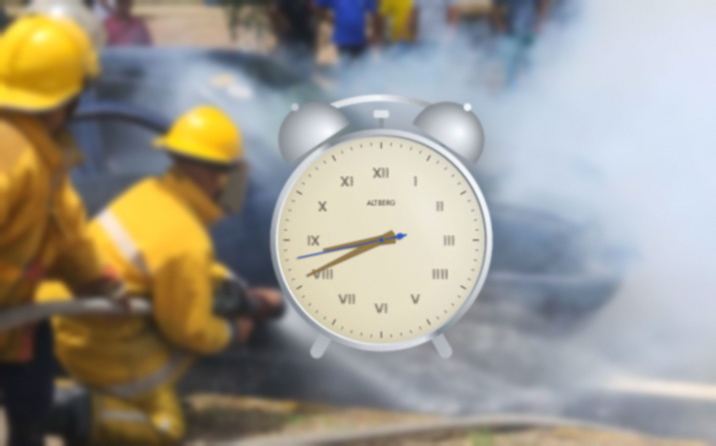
8:40:43
